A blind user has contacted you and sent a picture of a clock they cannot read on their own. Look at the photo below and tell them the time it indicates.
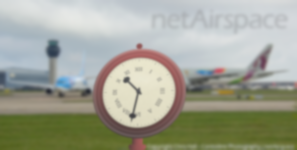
10:32
